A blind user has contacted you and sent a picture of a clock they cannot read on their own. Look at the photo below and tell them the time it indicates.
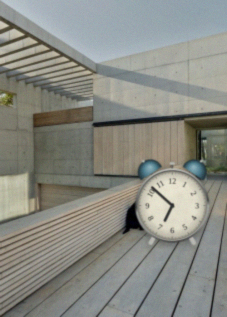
6:52
